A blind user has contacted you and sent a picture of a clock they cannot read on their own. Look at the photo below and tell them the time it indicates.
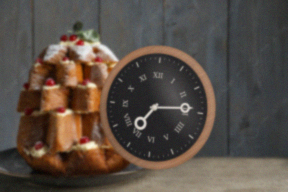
7:14
